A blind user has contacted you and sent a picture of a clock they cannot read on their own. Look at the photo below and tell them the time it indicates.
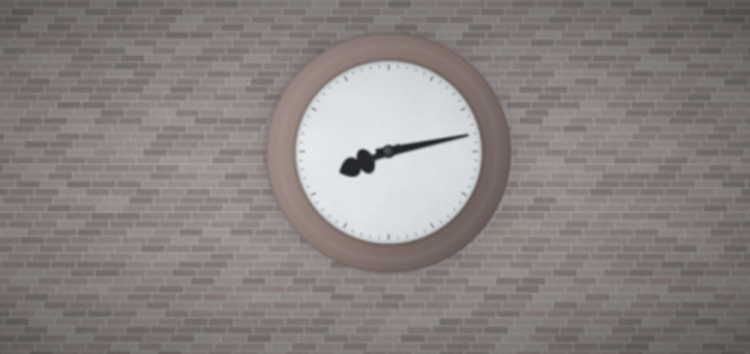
8:13
